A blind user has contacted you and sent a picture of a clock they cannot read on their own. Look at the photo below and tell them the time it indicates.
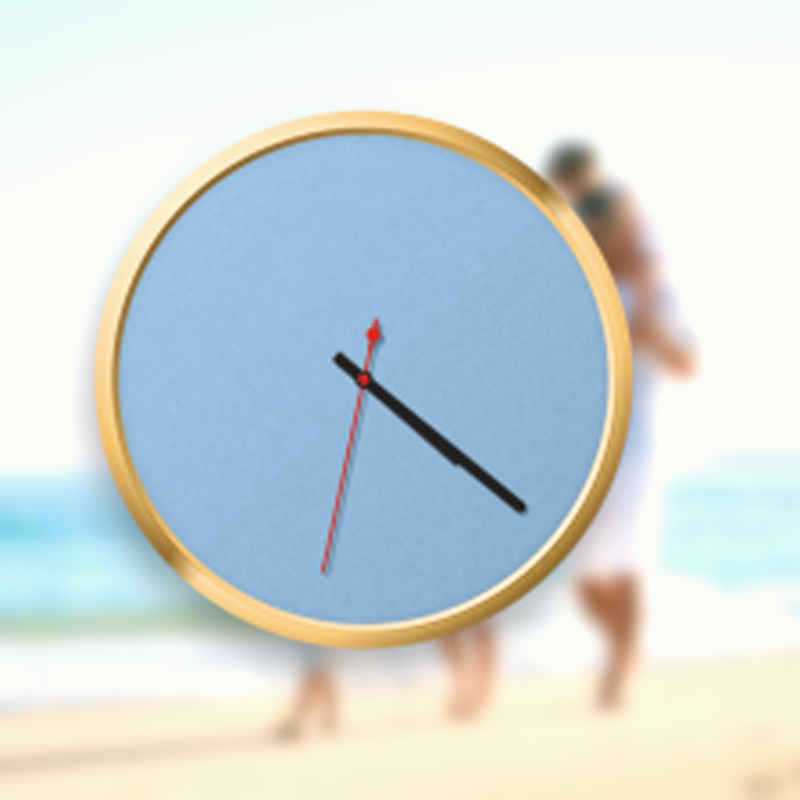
4:21:32
